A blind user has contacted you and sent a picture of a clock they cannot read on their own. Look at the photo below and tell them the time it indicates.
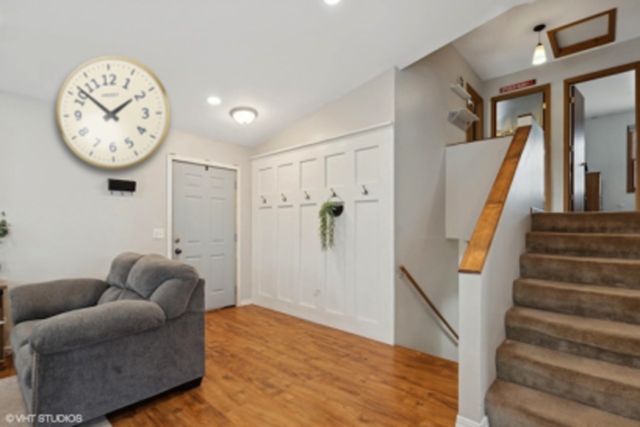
1:52
